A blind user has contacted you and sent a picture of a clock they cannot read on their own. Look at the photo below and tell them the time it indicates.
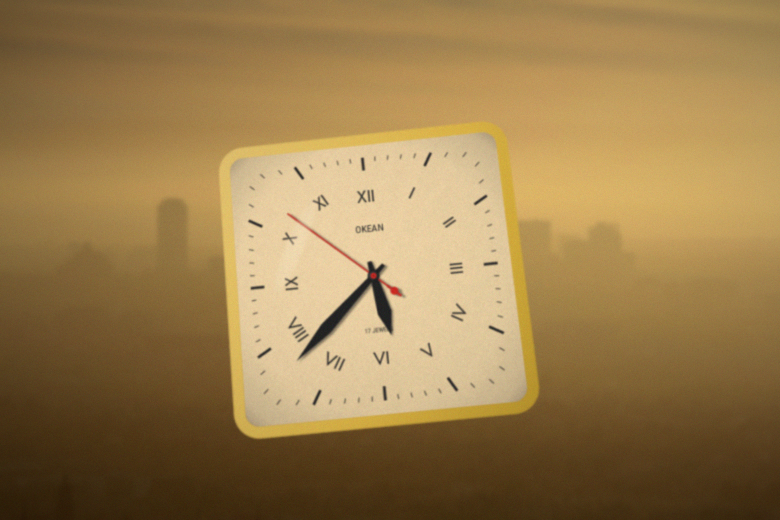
5:37:52
